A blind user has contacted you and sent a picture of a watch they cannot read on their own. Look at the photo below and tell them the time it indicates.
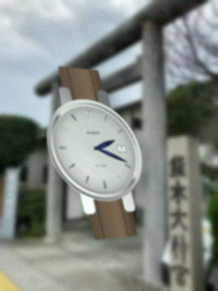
2:19
